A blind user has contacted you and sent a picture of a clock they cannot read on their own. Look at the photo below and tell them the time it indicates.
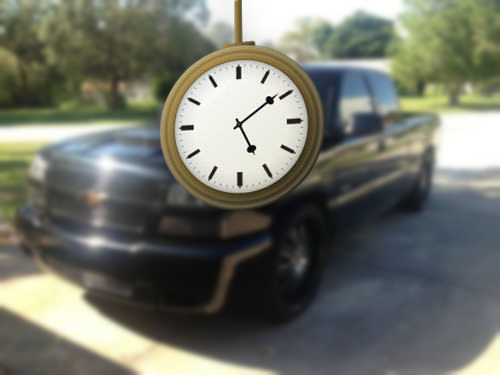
5:09
